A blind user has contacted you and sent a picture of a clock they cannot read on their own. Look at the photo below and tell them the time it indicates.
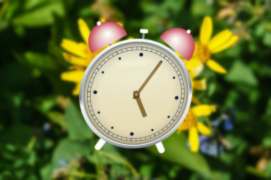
5:05
